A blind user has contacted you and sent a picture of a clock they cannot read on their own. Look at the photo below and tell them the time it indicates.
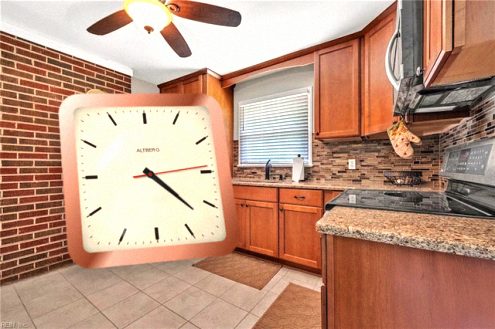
4:22:14
